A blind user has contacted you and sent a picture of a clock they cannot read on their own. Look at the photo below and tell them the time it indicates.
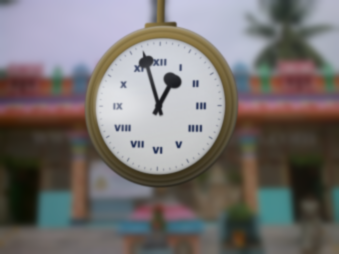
12:57
